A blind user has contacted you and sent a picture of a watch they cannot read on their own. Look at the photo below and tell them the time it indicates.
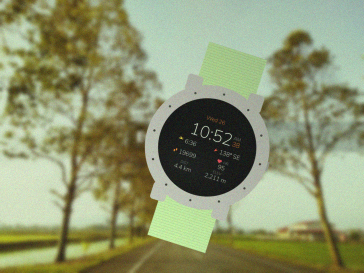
10:52
